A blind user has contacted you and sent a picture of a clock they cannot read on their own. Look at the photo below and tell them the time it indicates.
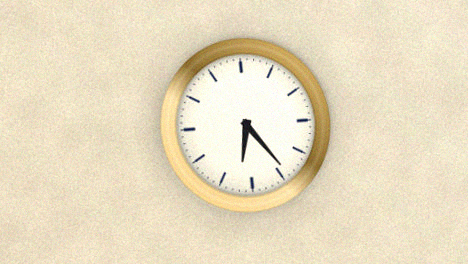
6:24
